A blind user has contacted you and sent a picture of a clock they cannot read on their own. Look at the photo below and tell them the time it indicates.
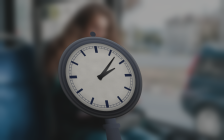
2:07
